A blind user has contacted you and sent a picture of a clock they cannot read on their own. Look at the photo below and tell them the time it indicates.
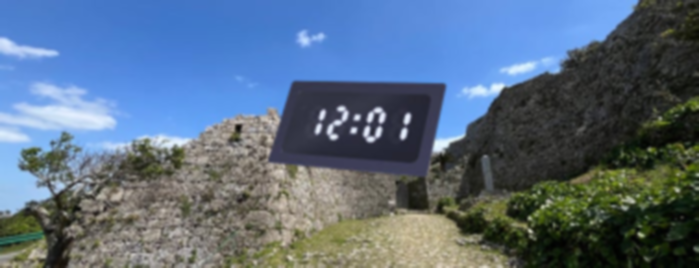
12:01
